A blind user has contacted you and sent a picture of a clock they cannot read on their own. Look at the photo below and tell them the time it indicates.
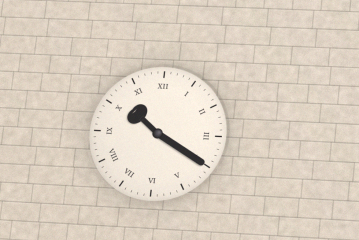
10:20
